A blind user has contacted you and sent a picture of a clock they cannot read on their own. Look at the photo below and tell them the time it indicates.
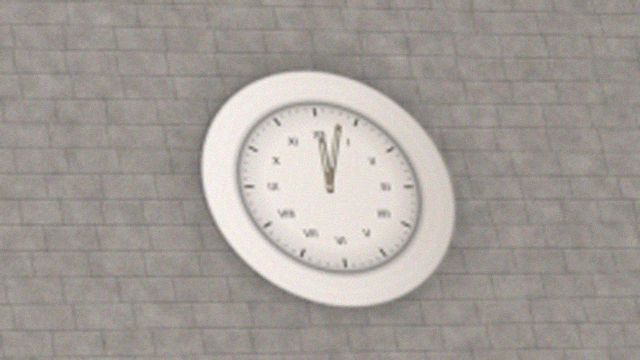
12:03
